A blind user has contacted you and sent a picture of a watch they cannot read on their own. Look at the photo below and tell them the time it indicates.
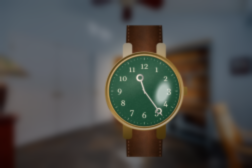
11:24
